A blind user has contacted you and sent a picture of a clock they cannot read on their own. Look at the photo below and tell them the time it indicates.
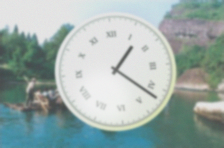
1:22
